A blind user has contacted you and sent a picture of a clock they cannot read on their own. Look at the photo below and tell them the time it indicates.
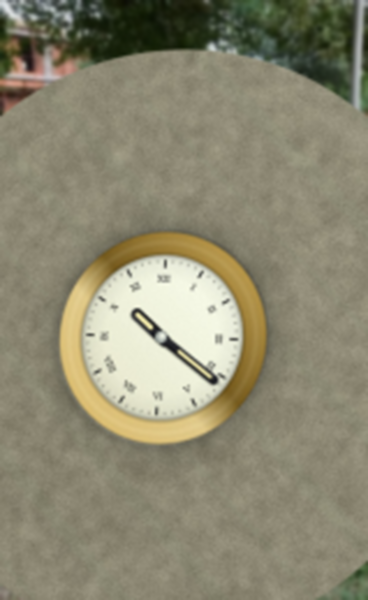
10:21
